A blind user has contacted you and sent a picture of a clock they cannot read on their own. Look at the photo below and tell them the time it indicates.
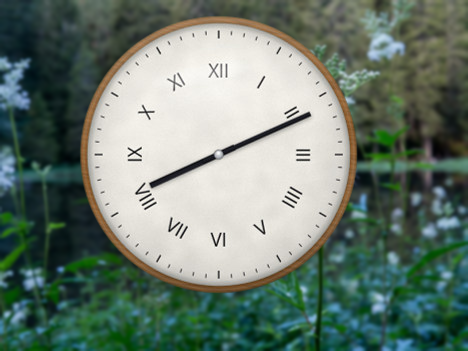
8:11
